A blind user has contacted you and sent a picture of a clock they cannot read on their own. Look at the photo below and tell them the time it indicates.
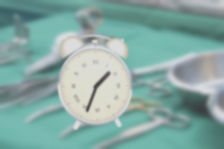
1:34
